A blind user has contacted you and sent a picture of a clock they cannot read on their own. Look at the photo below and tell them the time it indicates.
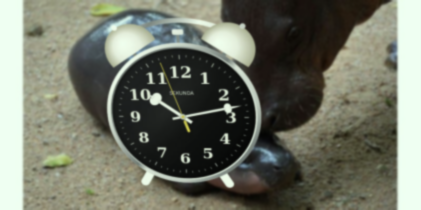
10:12:57
